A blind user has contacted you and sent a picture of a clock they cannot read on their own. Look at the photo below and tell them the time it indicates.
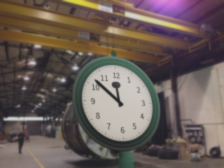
11:52
